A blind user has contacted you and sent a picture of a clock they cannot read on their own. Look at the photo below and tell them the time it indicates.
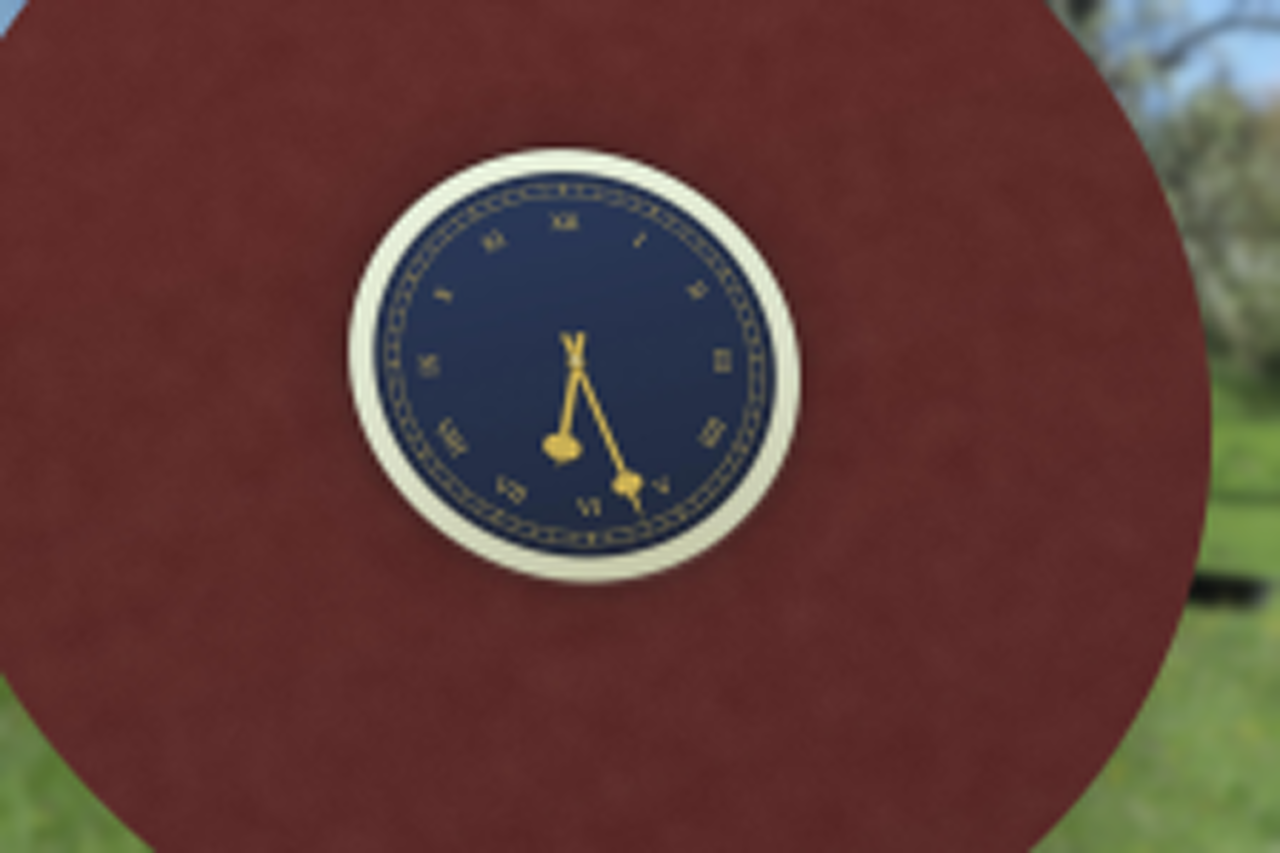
6:27
